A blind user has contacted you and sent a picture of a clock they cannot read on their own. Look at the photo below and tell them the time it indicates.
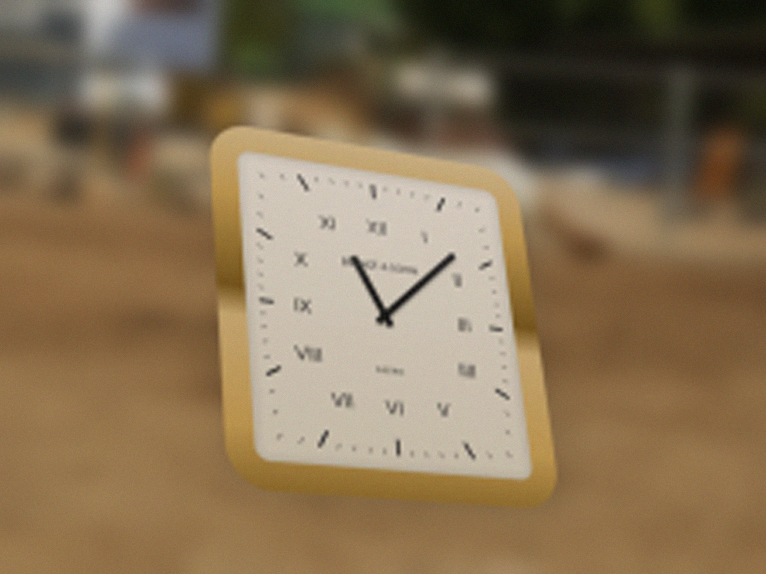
11:08
